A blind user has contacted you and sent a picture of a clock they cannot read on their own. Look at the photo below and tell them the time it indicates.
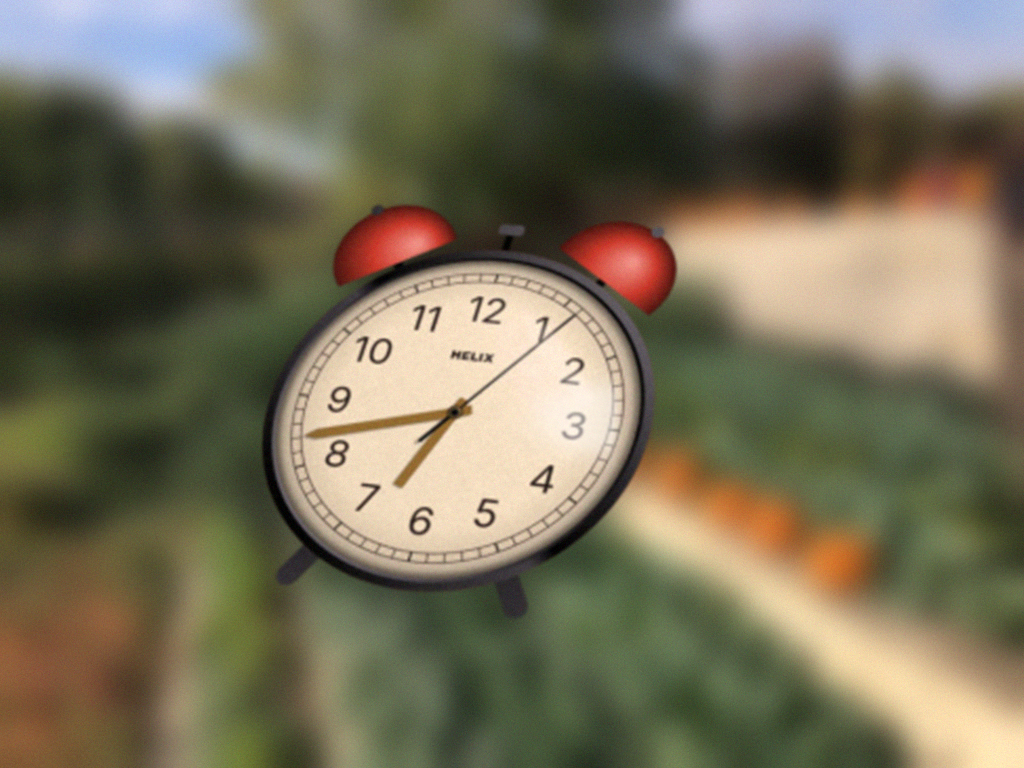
6:42:06
